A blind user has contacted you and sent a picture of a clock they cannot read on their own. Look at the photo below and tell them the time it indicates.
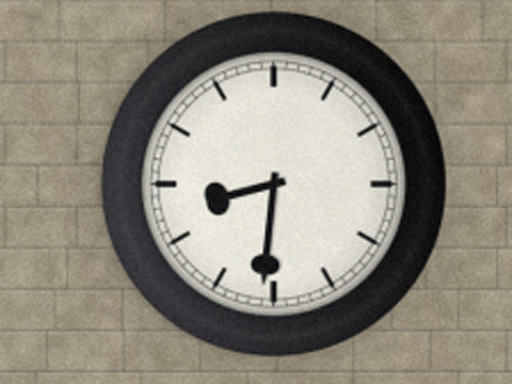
8:31
